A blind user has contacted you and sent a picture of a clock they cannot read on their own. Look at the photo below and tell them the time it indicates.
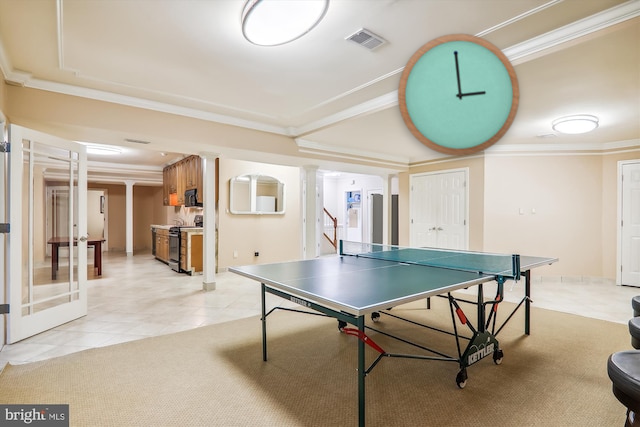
3:00
